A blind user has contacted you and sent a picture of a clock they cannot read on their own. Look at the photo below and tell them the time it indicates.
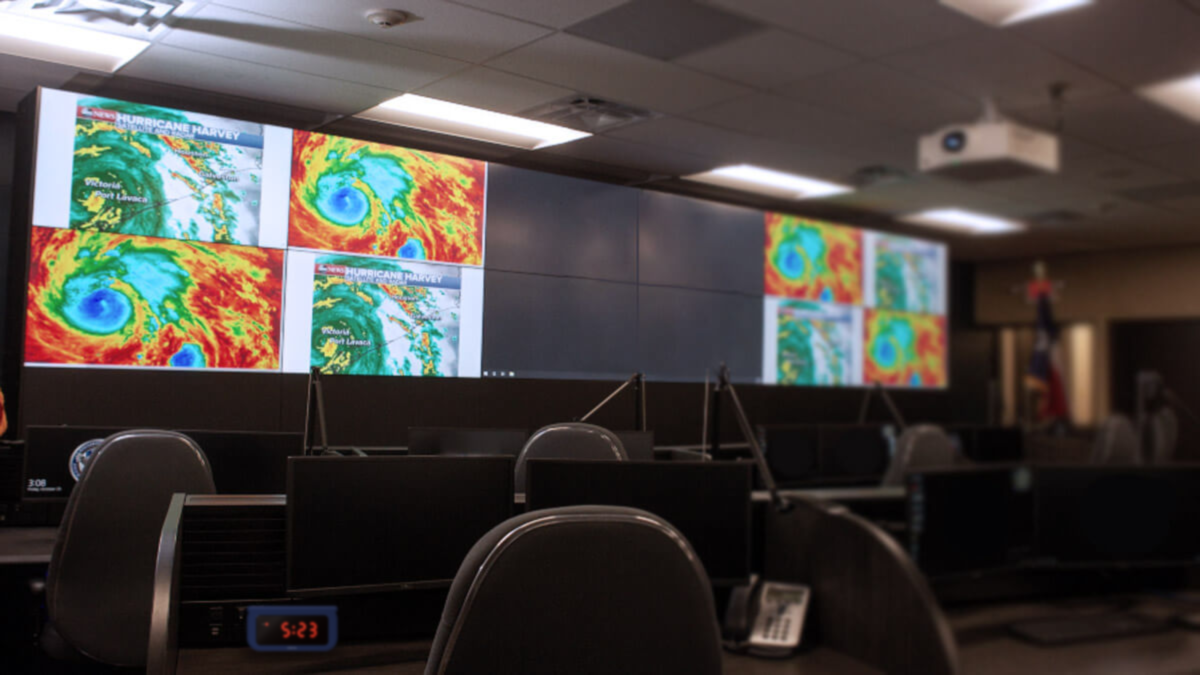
5:23
